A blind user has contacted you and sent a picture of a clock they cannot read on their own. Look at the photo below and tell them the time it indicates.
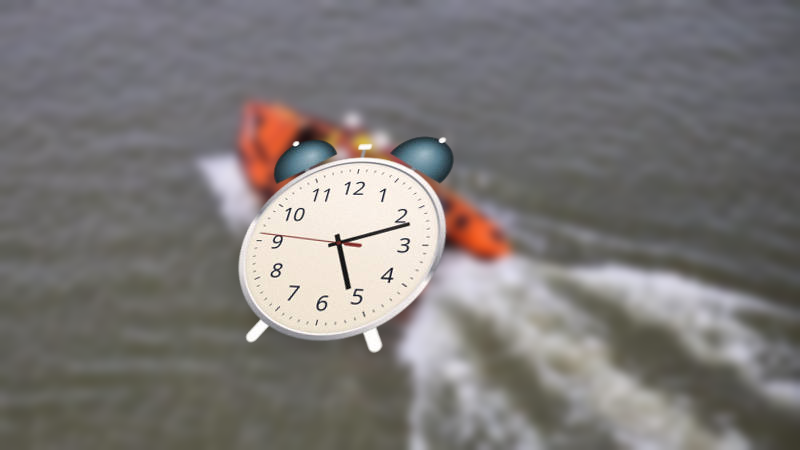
5:11:46
